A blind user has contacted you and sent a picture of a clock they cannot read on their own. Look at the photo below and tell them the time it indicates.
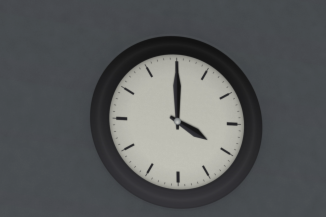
4:00
